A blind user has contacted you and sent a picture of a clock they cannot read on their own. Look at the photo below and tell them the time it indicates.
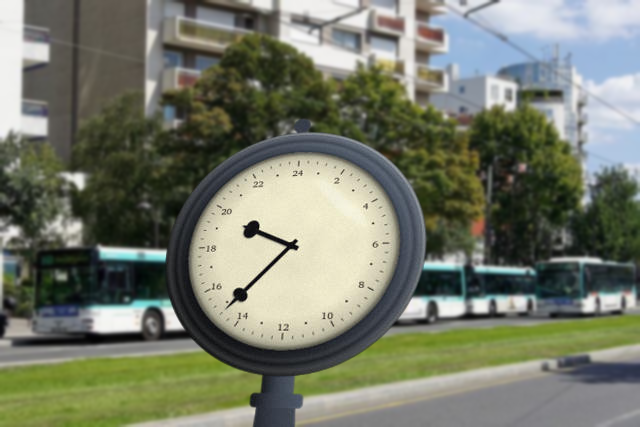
19:37
